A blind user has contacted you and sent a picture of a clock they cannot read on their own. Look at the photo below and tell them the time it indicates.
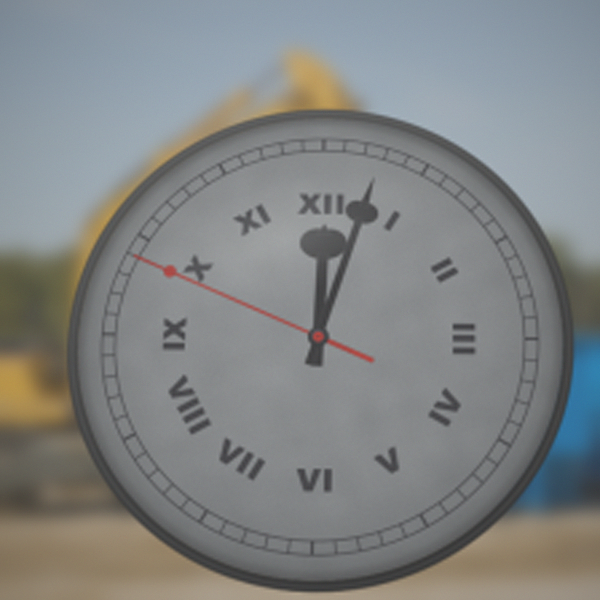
12:02:49
